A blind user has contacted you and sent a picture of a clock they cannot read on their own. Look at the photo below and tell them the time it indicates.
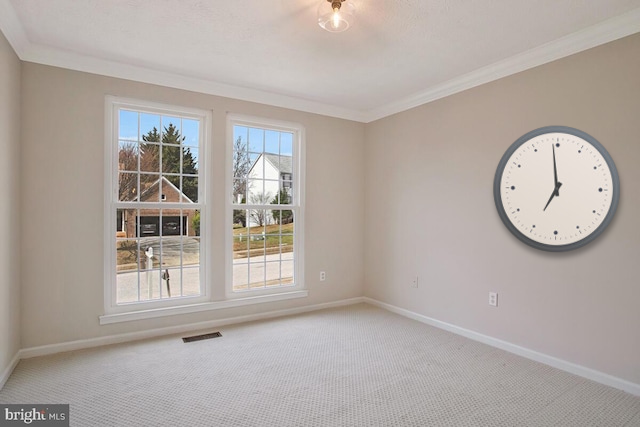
6:59
